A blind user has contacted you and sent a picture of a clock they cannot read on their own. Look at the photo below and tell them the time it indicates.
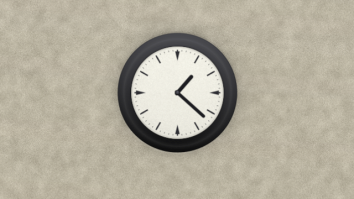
1:22
